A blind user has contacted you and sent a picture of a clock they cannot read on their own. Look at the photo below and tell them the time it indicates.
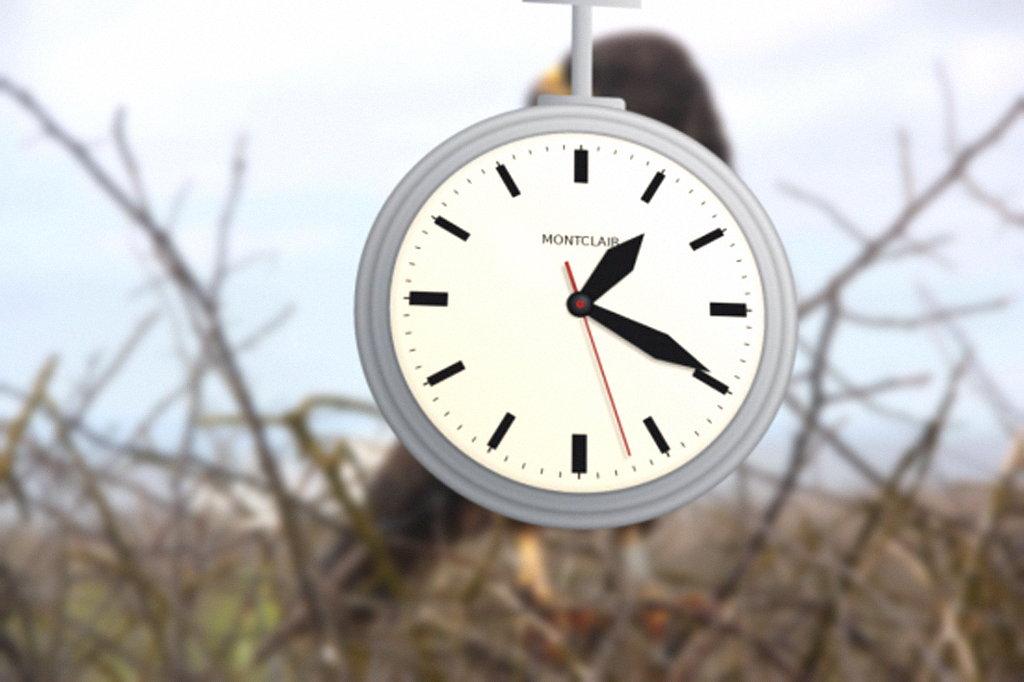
1:19:27
